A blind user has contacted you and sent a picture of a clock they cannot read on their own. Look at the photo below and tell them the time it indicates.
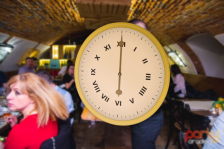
6:00
